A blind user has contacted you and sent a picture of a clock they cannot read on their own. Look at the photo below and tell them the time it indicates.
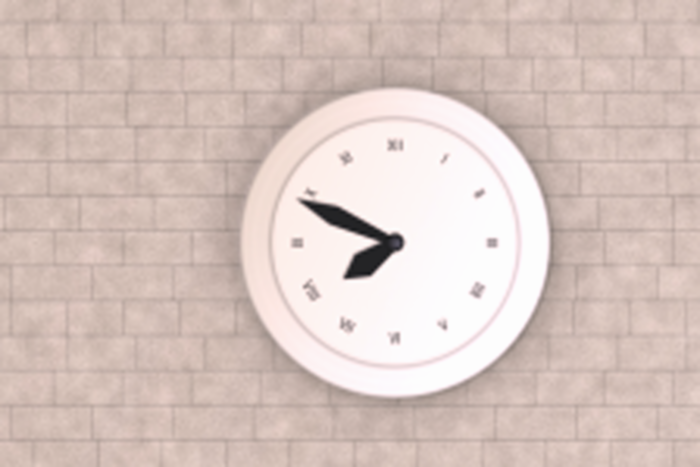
7:49
